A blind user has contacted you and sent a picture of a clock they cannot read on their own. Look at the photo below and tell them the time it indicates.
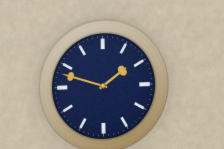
1:48
